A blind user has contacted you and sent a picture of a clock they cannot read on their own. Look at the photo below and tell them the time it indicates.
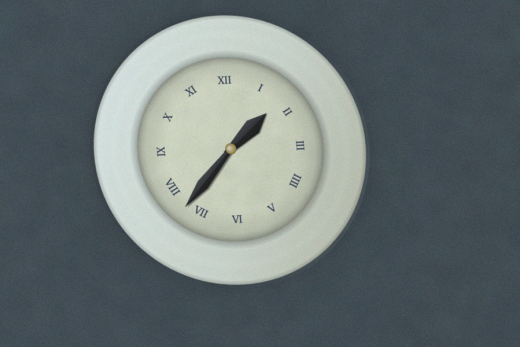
1:37
